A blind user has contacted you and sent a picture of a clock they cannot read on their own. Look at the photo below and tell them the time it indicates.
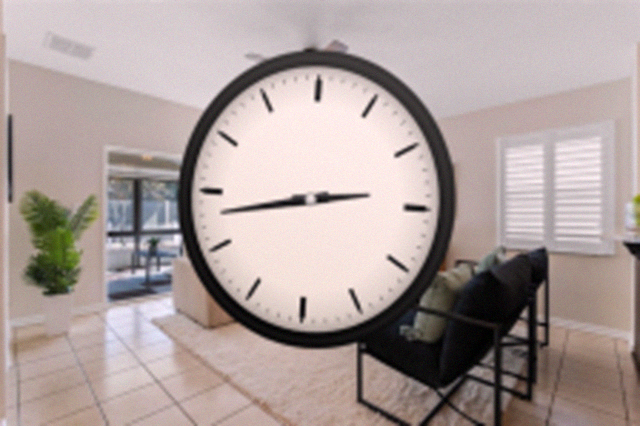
2:43
